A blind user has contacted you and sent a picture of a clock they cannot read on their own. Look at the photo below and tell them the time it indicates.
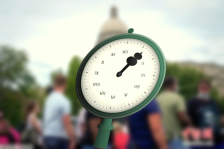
1:06
